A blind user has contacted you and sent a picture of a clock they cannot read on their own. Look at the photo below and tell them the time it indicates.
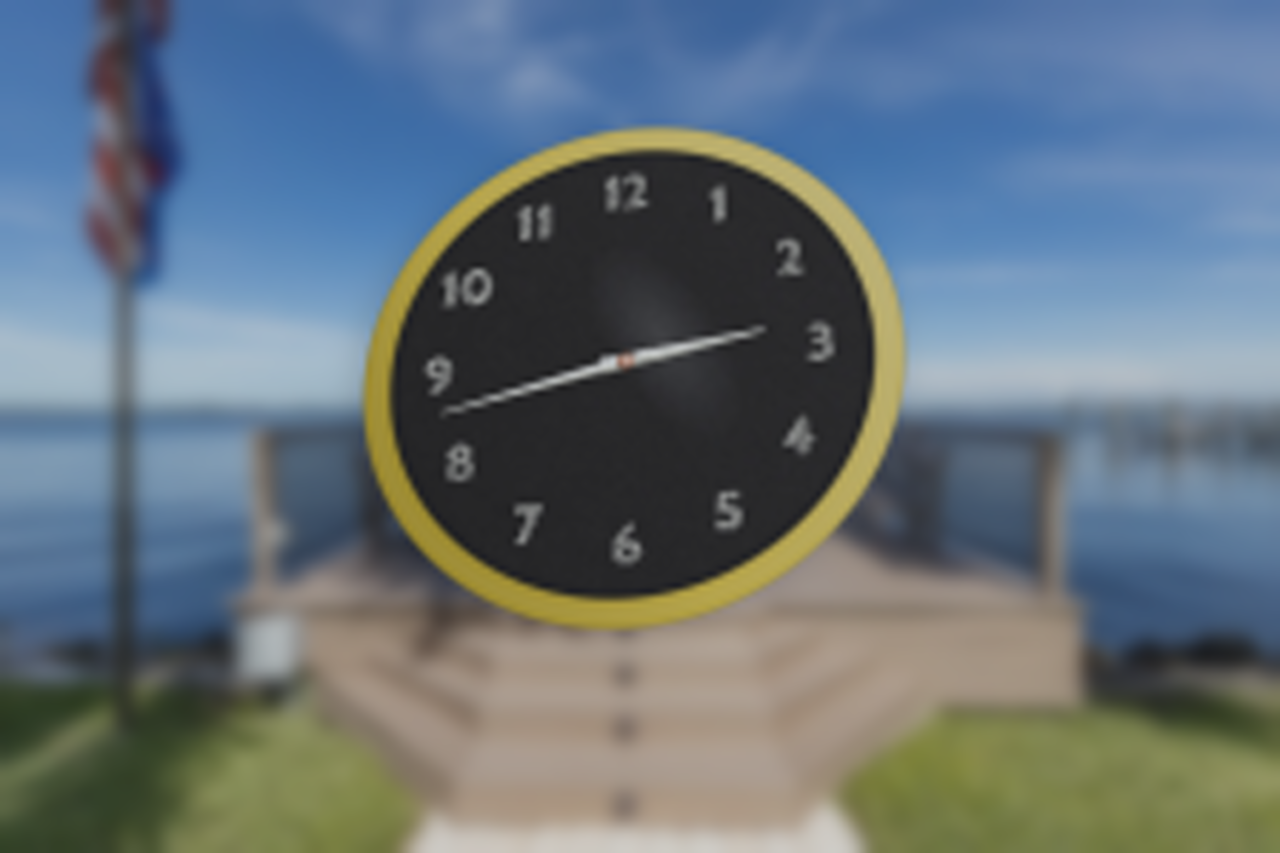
2:43
